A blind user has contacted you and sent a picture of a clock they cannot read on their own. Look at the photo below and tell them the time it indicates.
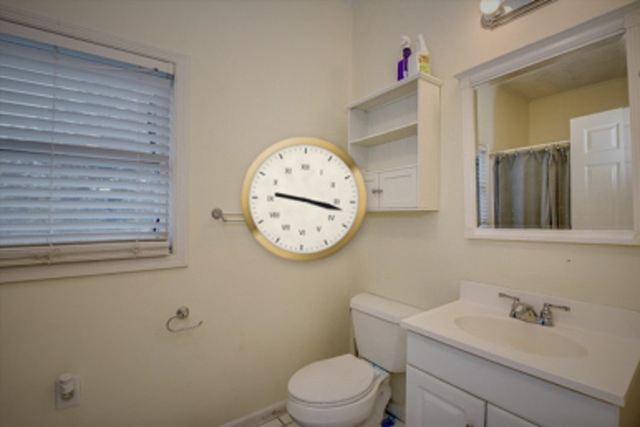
9:17
